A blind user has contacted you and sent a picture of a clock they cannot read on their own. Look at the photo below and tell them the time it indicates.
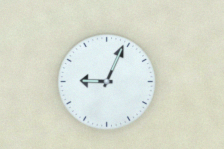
9:04
